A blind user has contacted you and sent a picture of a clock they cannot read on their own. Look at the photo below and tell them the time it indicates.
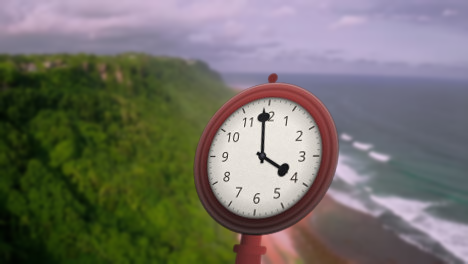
3:59
